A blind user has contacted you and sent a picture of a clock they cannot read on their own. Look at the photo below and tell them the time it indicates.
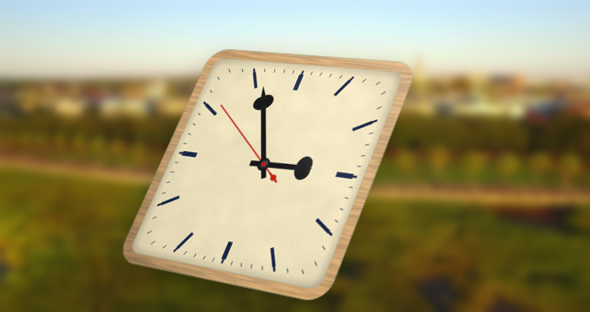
2:55:51
